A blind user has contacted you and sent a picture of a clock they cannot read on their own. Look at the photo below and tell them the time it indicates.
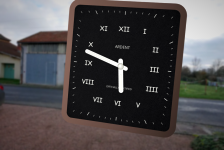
5:48
